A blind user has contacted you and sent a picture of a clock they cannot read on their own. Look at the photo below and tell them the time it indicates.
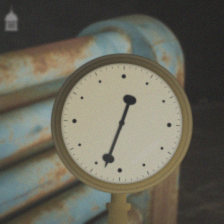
12:33
